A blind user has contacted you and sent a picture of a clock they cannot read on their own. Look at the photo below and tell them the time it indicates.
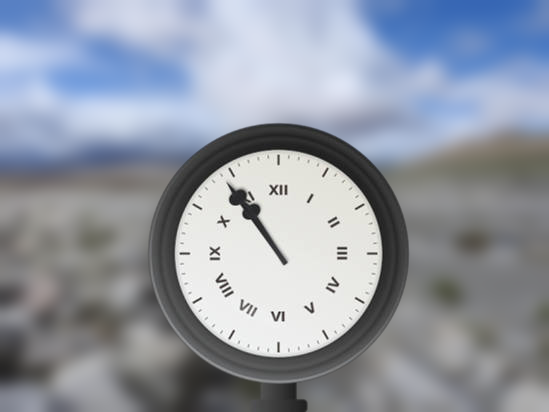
10:54
